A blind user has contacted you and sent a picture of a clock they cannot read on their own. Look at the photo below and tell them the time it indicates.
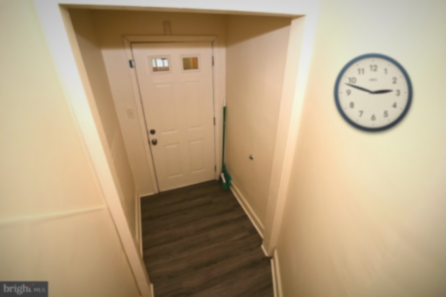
2:48
